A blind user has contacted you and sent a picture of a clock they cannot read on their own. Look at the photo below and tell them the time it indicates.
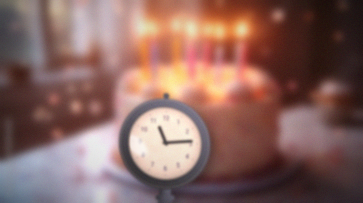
11:14
